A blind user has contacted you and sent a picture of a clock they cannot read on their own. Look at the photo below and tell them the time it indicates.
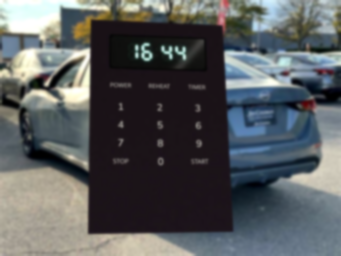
16:44
